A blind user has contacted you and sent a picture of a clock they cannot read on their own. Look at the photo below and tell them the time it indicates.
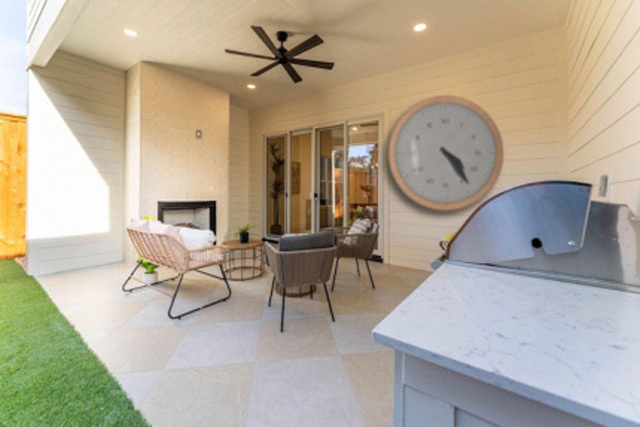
4:24
